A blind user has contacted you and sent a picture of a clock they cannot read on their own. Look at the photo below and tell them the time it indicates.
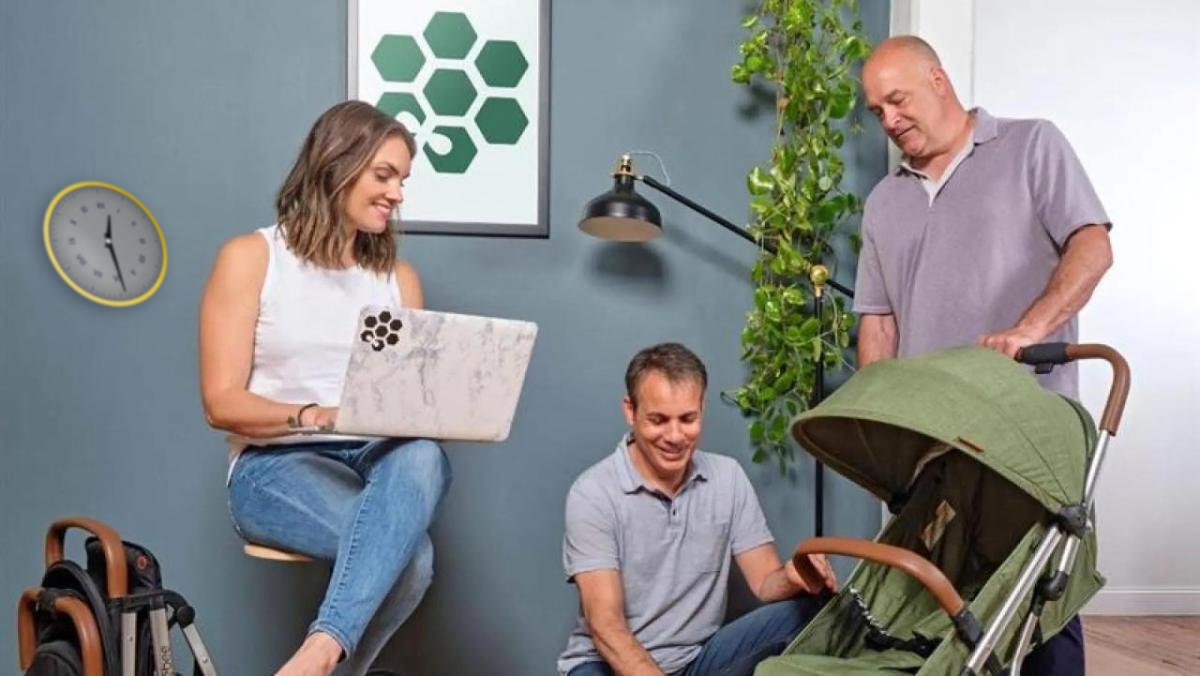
12:29
